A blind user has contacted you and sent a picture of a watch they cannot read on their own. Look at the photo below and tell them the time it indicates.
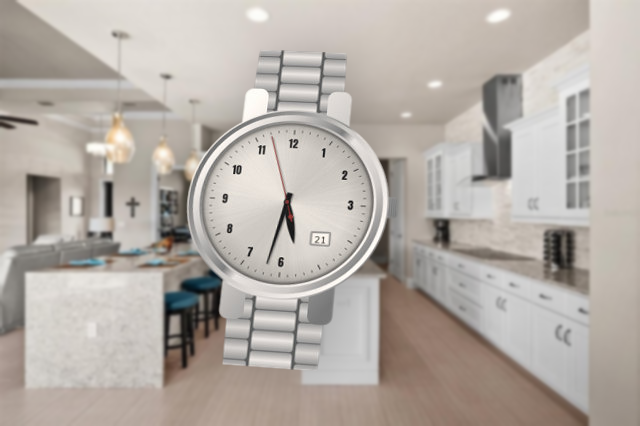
5:31:57
